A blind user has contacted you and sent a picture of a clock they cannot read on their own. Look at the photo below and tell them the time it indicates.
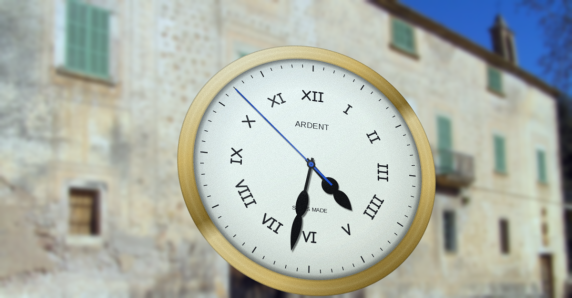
4:31:52
